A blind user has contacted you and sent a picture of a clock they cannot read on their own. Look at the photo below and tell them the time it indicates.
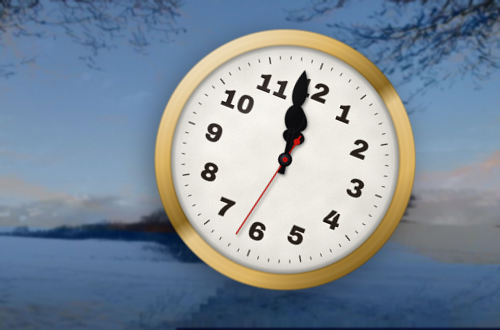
11:58:32
